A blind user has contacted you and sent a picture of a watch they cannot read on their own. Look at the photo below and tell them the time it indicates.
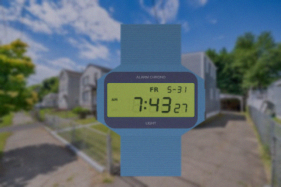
7:43:27
